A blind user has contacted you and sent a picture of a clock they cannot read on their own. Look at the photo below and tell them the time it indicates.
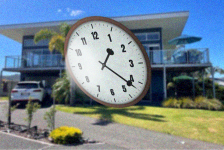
1:22
